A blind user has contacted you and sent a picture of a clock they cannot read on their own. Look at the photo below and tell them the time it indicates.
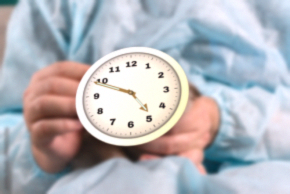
4:49
